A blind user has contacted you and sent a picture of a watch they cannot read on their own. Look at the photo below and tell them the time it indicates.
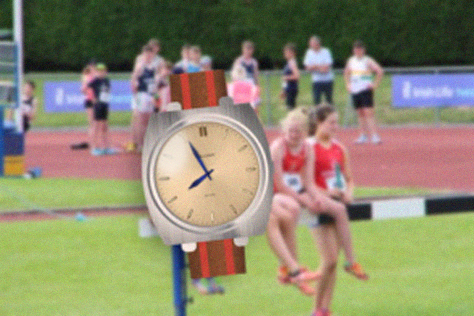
7:56
